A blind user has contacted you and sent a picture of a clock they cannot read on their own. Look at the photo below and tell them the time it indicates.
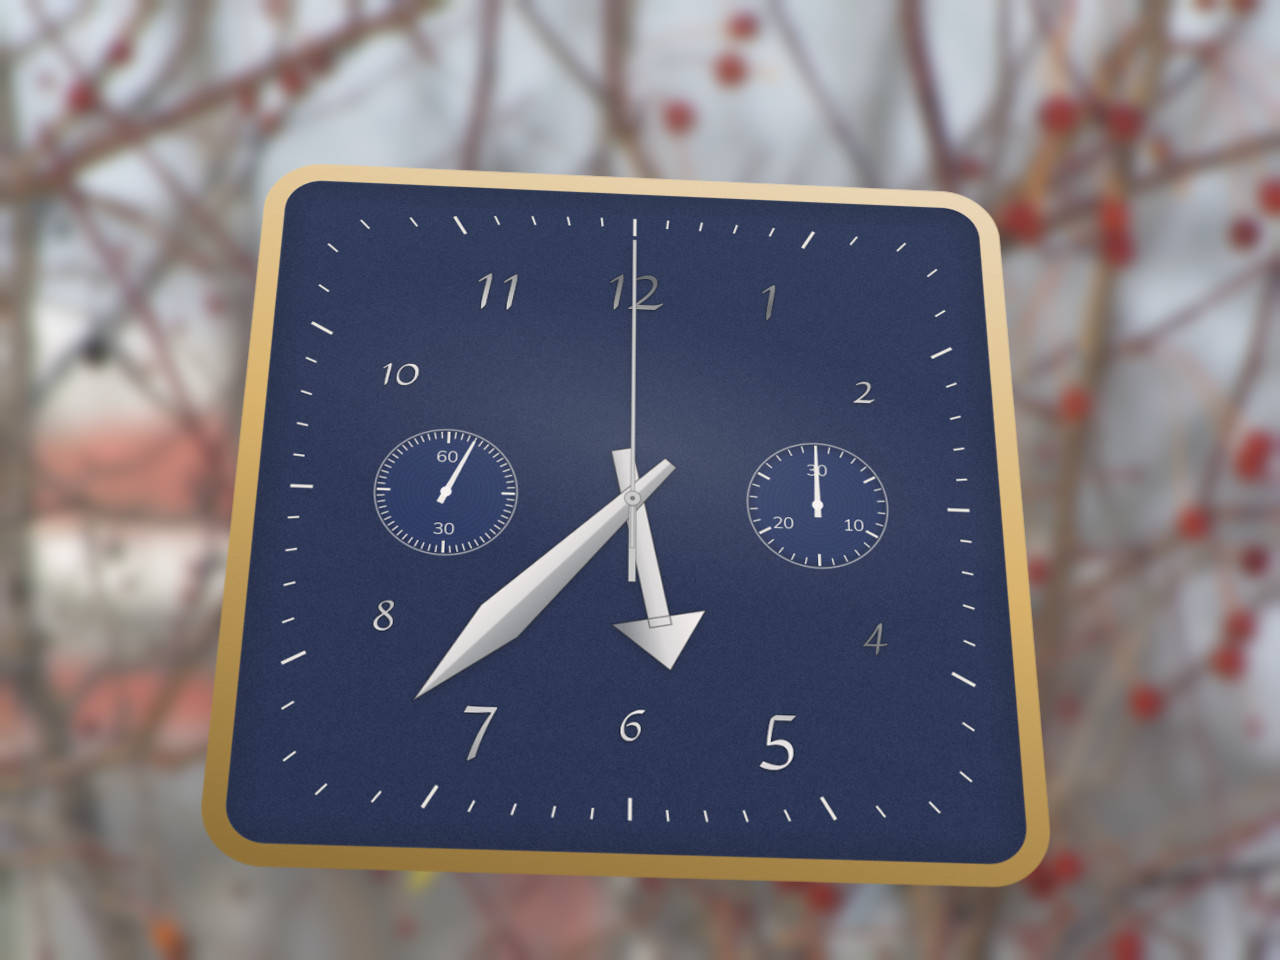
5:37:04
